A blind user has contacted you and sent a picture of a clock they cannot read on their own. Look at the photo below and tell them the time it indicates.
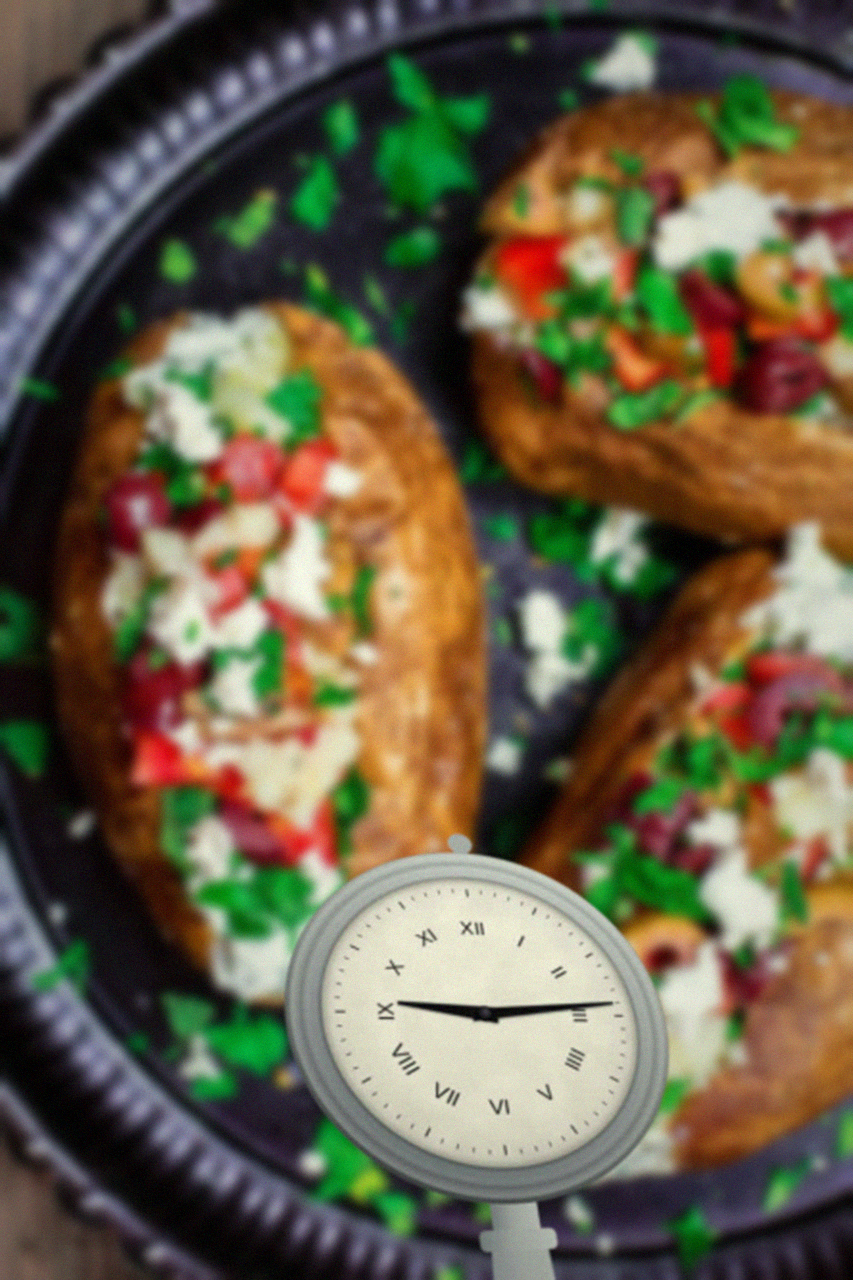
9:14
